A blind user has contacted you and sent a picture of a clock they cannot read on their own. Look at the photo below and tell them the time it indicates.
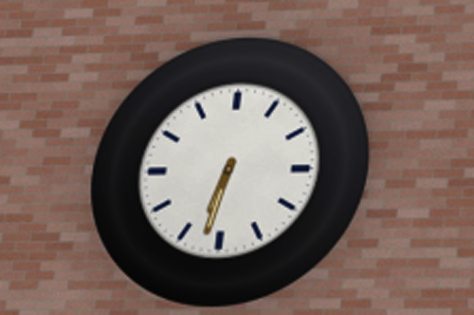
6:32
